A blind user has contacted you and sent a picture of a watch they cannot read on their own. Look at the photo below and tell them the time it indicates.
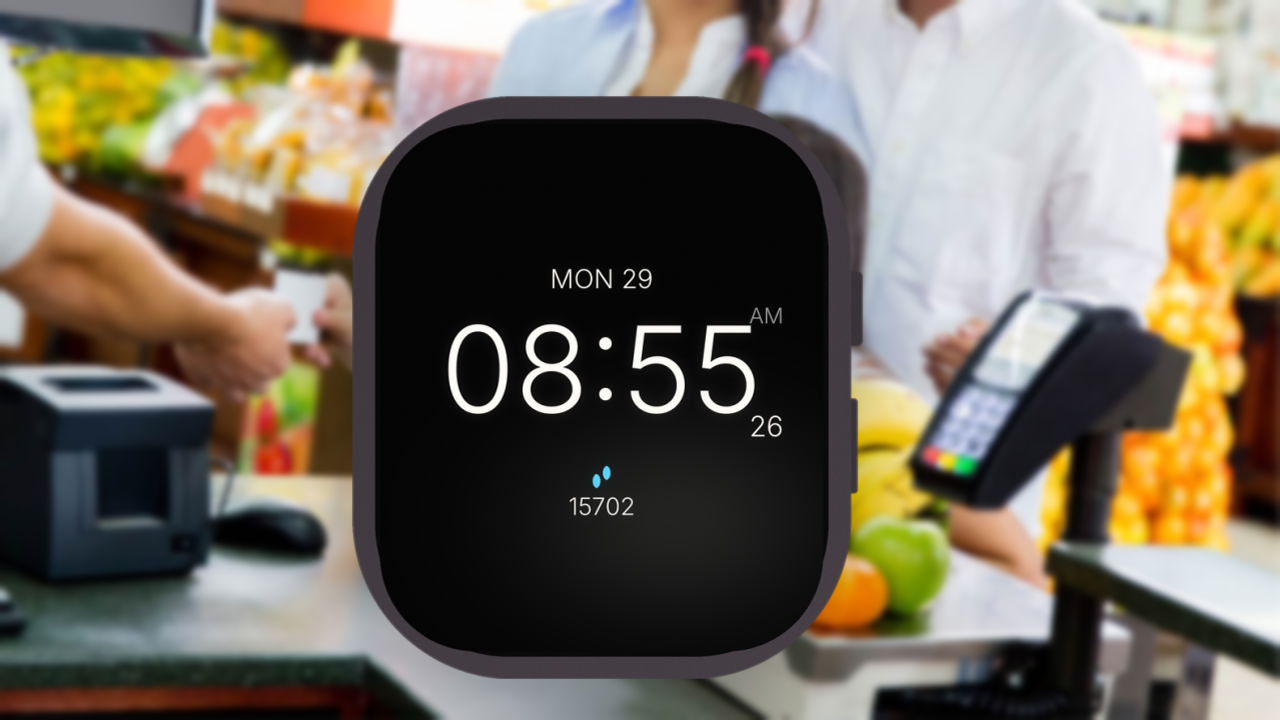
8:55:26
